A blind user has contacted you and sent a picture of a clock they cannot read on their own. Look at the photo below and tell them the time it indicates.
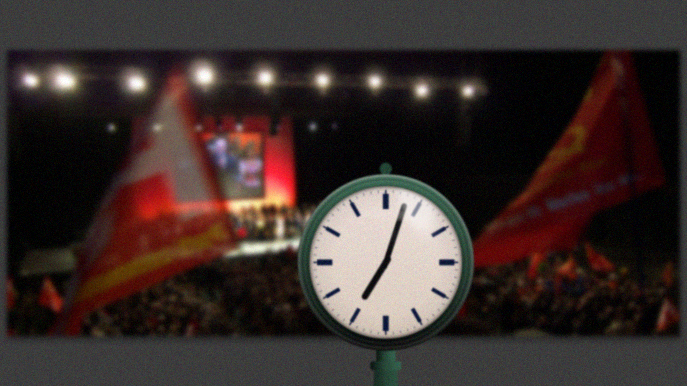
7:03
